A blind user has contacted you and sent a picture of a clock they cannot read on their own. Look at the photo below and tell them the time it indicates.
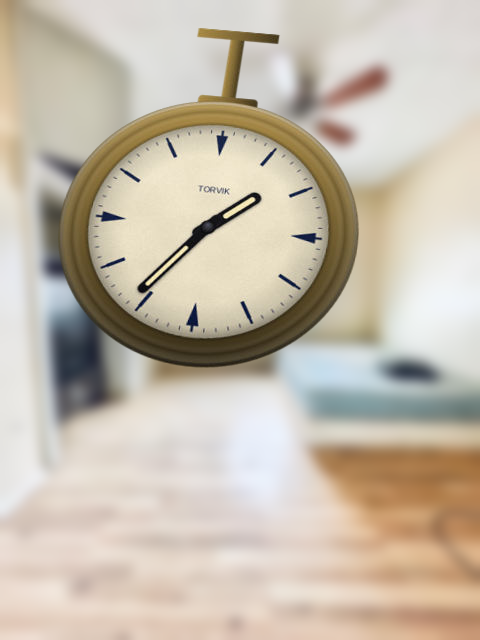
1:36
